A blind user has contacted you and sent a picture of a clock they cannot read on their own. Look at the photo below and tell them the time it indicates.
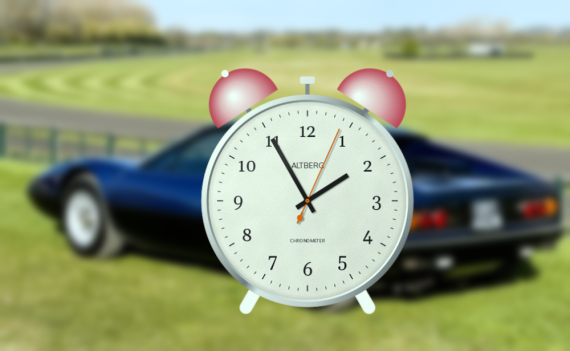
1:55:04
